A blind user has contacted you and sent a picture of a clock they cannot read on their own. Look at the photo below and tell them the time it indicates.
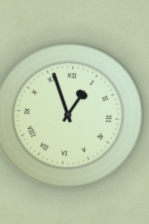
12:56
